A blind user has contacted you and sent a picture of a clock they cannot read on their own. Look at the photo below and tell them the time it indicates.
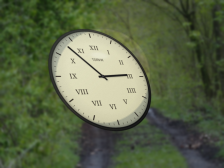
2:53
